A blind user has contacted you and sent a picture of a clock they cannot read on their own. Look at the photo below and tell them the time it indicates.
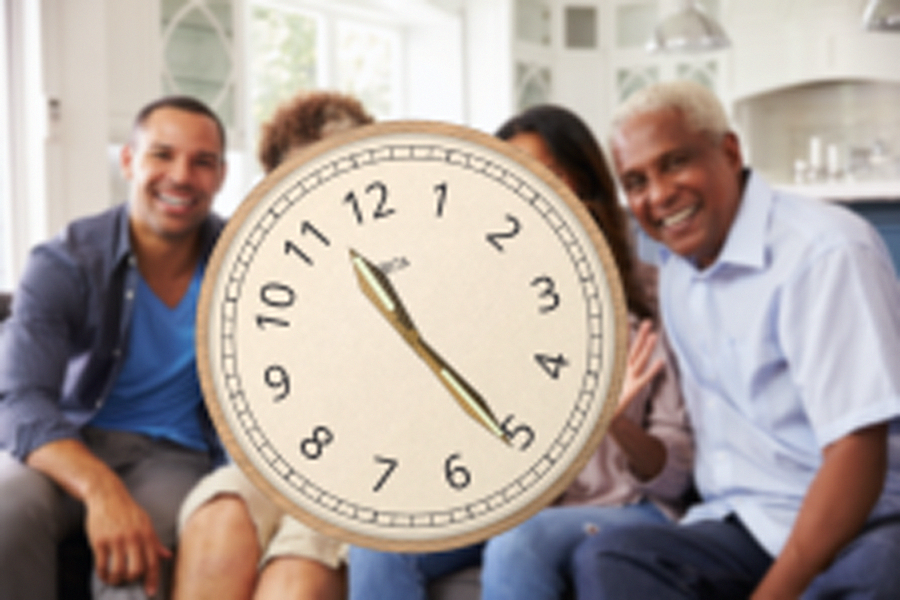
11:26
